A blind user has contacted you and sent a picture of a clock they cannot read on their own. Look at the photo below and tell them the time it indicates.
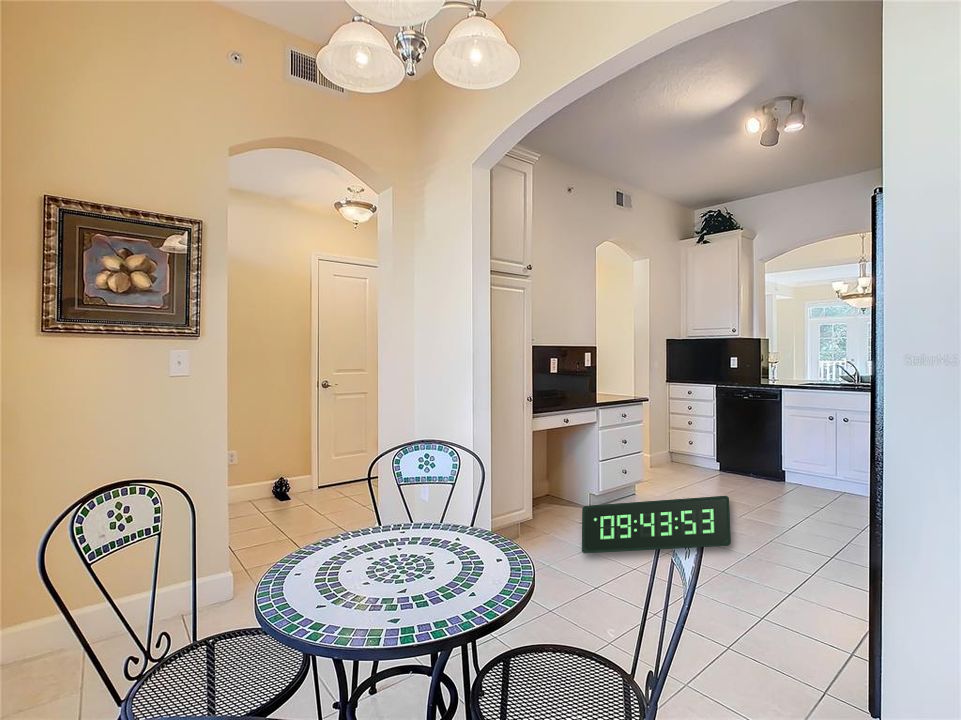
9:43:53
